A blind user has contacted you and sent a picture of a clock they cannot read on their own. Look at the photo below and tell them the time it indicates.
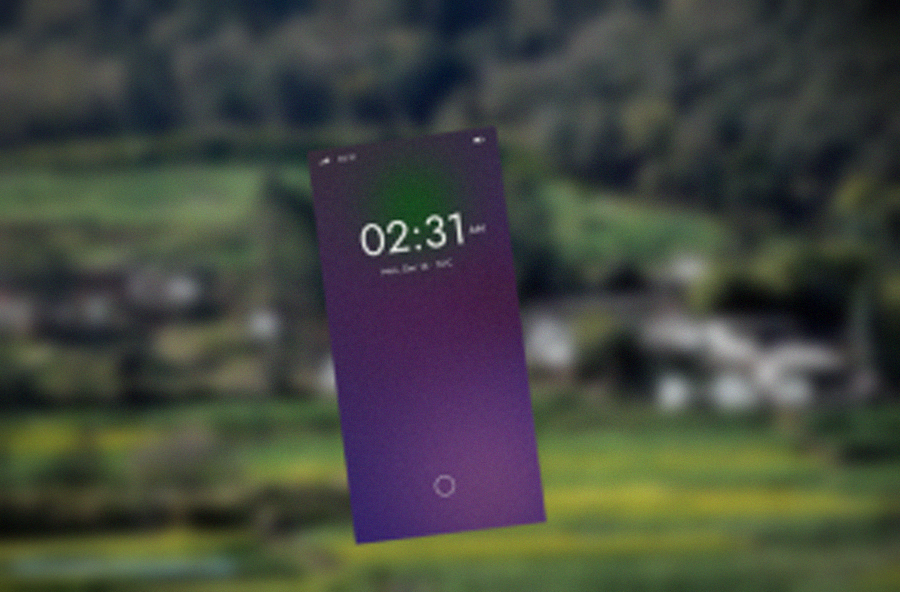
2:31
